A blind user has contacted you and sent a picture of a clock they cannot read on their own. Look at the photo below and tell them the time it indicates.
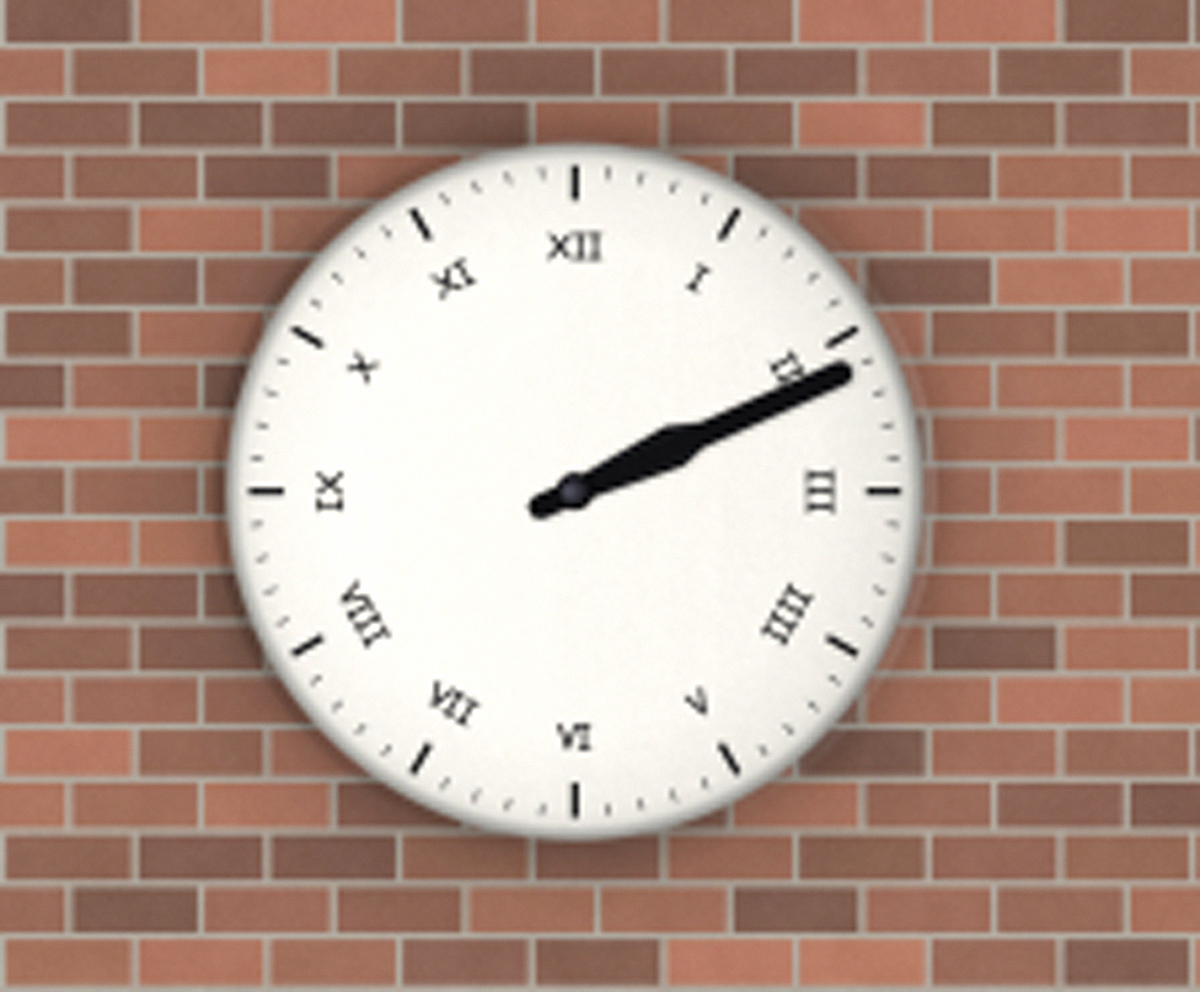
2:11
